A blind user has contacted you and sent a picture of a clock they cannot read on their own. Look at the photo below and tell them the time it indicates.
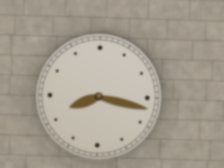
8:17
